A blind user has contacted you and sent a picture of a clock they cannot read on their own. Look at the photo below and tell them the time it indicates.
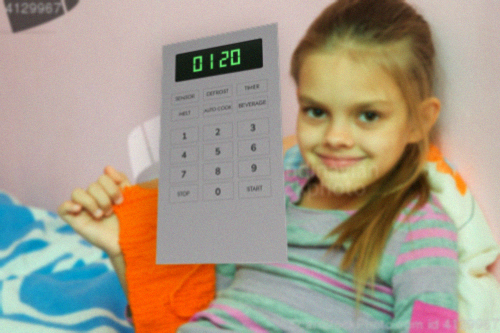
1:20
